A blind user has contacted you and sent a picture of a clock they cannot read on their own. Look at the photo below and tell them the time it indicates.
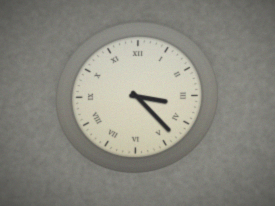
3:23
